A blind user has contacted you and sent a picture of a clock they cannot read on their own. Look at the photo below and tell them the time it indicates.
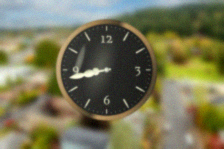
8:43
